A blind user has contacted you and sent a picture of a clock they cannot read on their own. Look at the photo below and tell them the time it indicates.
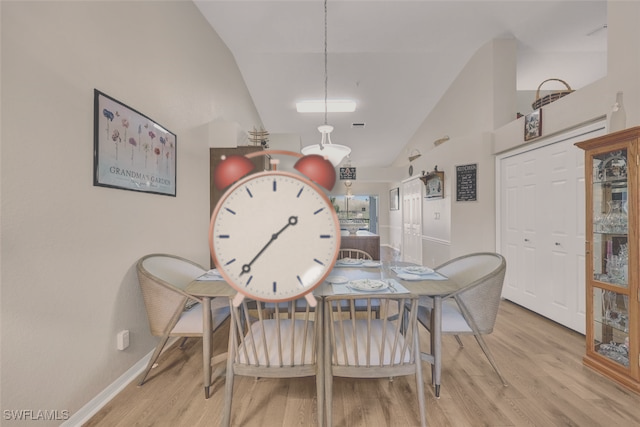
1:37
